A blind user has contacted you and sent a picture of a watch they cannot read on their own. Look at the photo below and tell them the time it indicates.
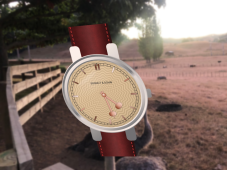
4:28
